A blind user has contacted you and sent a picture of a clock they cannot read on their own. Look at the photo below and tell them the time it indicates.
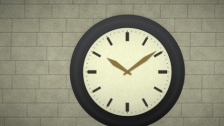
10:09
